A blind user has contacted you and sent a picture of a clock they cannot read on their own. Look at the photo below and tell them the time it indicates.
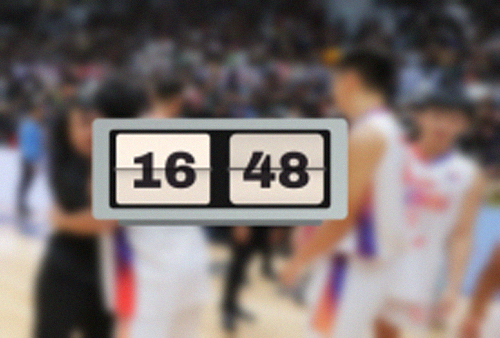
16:48
